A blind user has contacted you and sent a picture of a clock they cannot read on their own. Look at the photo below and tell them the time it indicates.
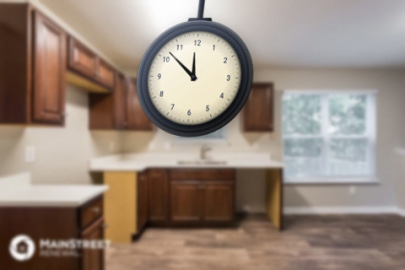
11:52
